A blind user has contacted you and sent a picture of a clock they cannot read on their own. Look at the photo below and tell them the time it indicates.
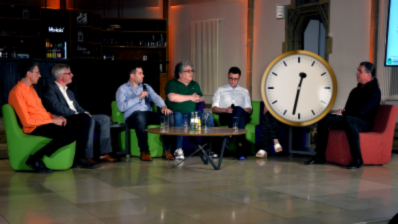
12:32
